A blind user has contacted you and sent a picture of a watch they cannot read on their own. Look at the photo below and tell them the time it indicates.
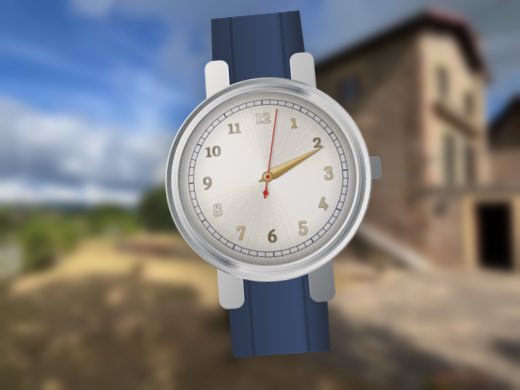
2:11:02
